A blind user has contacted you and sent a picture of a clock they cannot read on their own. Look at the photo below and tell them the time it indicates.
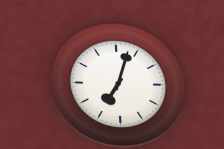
7:03
